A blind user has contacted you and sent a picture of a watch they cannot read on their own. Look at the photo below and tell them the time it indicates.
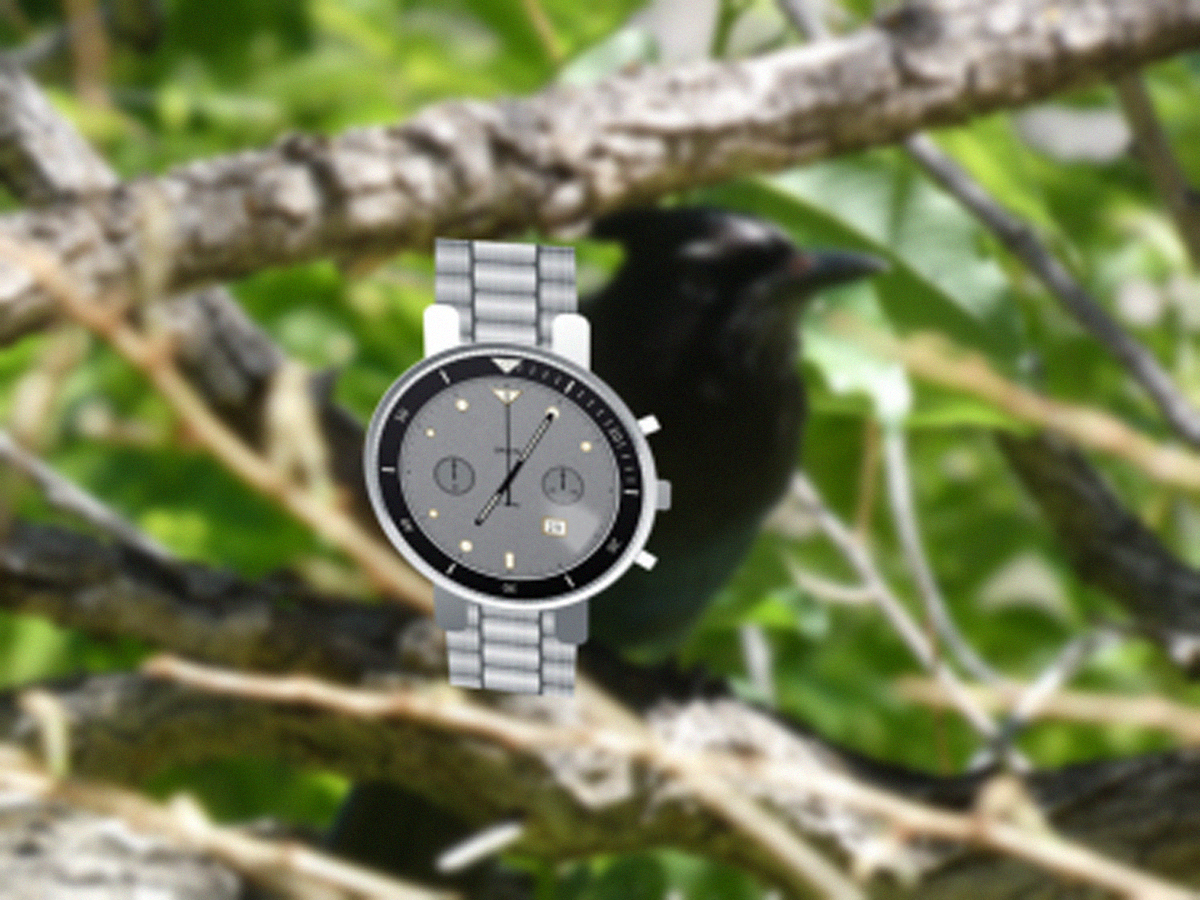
7:05
